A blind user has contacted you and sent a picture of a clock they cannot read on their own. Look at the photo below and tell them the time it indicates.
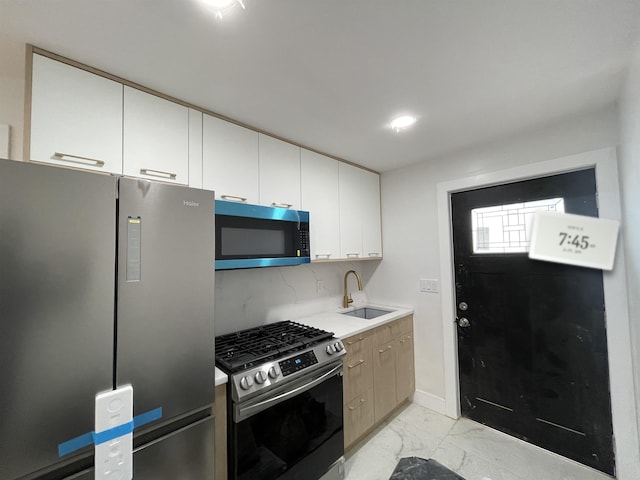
7:45
